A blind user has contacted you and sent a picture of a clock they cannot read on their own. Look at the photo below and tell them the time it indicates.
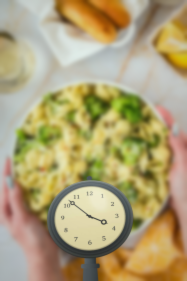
3:52
